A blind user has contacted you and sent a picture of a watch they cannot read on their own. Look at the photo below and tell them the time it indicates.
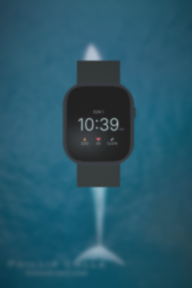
10:39
